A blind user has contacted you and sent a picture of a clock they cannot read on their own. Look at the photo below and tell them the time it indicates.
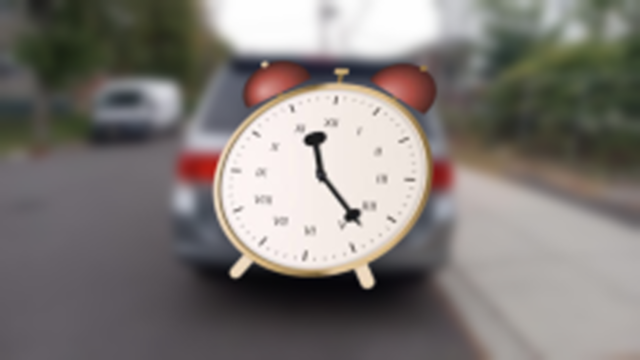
11:23
